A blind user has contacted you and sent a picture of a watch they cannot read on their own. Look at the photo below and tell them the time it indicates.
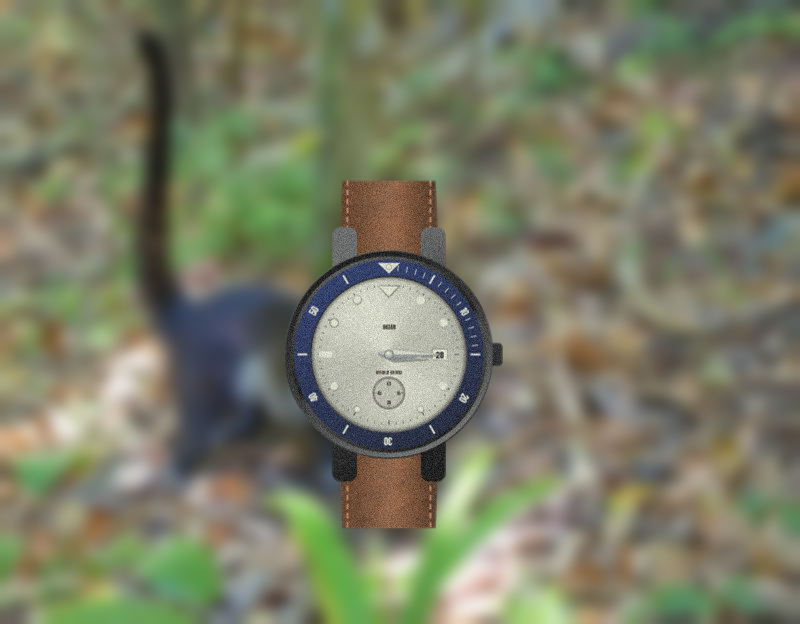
3:15
